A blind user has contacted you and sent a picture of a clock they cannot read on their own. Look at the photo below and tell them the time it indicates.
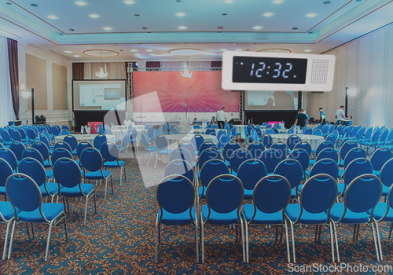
12:32
